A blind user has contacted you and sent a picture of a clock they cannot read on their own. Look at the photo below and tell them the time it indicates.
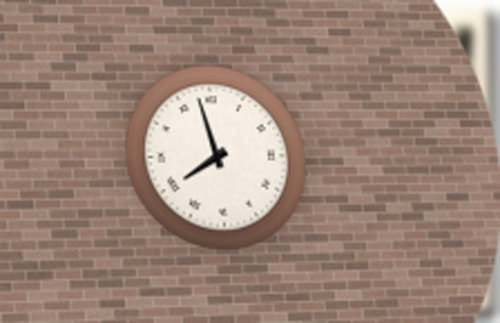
7:58
